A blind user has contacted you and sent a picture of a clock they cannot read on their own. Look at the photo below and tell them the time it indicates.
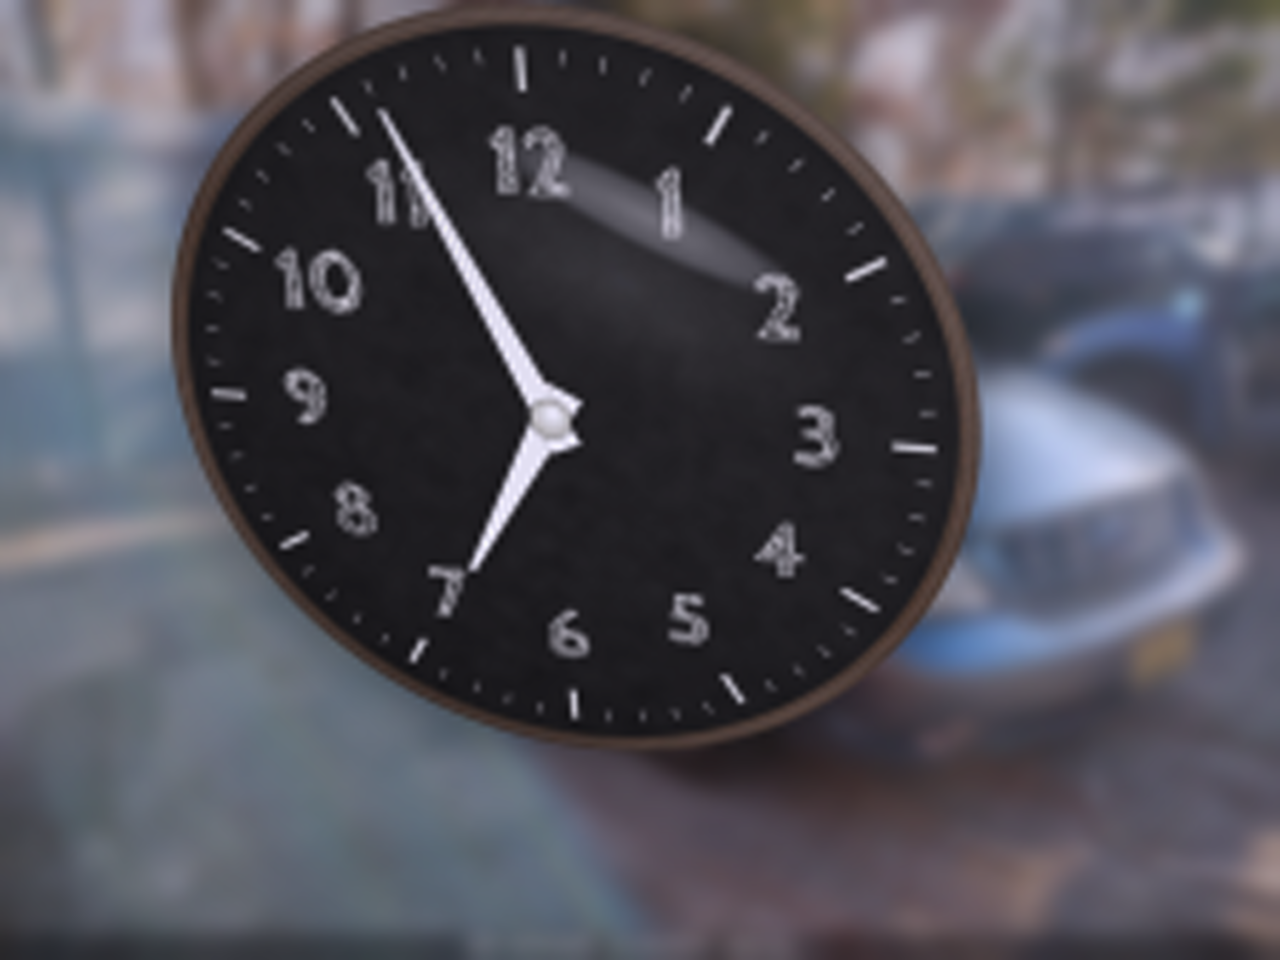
6:56
